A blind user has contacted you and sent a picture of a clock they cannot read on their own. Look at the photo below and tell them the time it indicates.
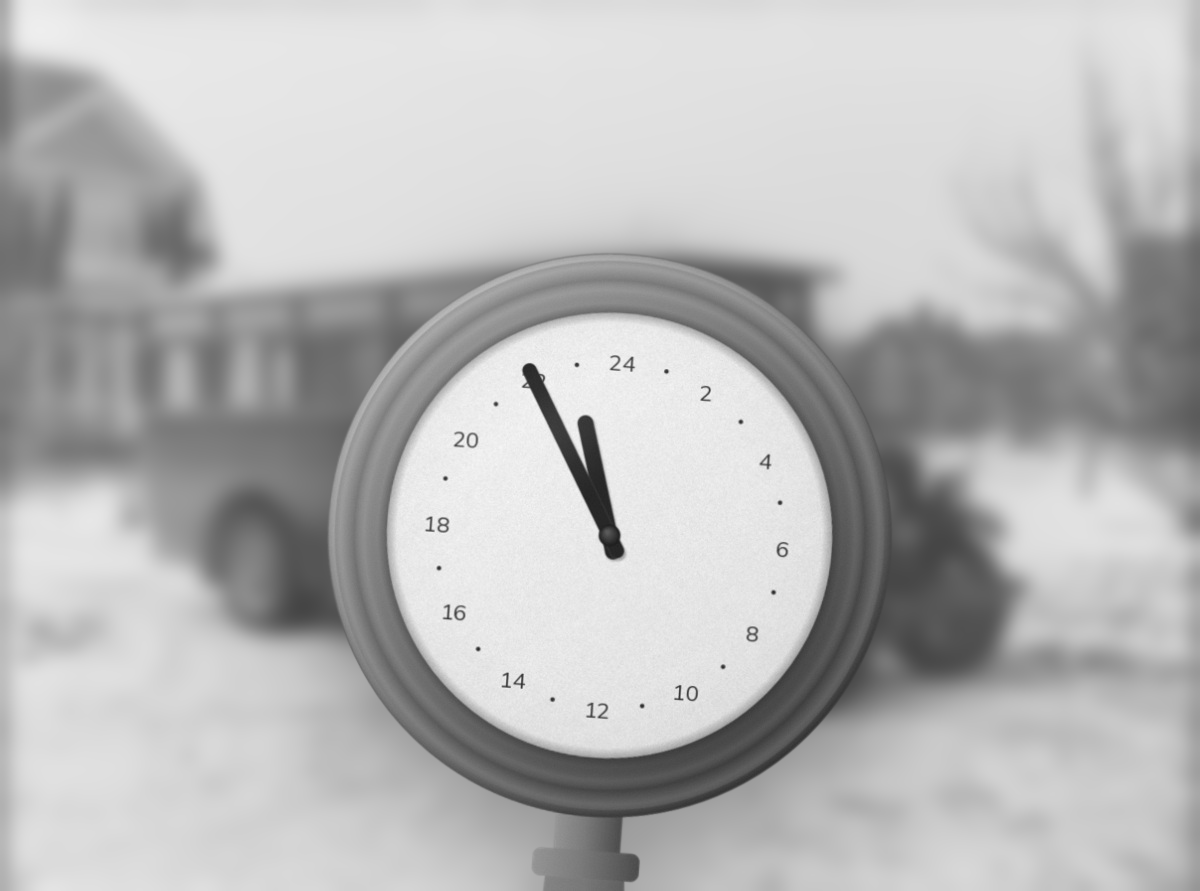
22:55
